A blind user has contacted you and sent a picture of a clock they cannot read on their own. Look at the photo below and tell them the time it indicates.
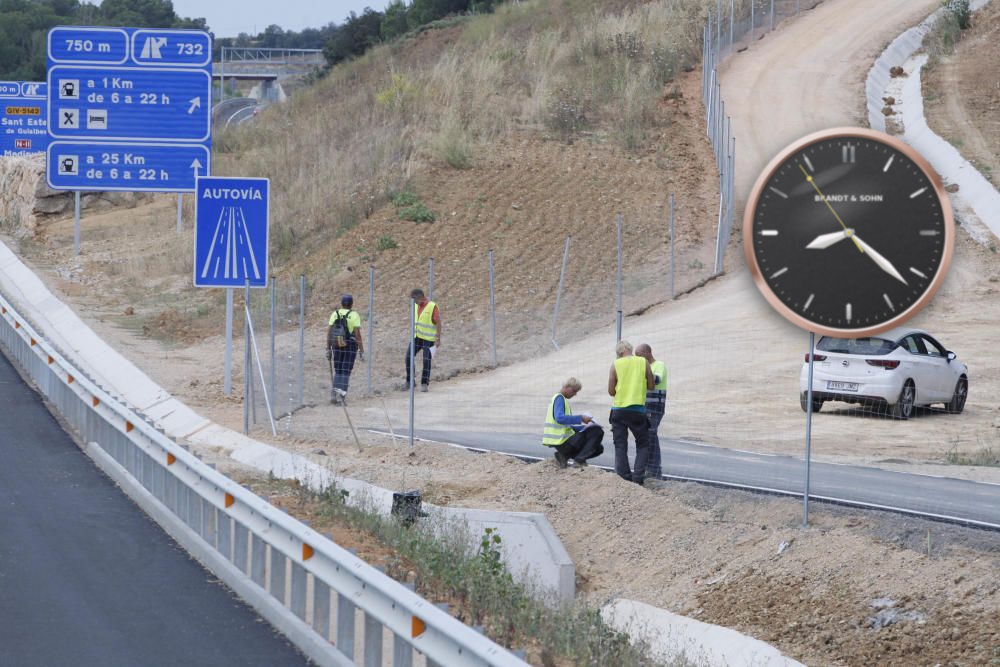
8:21:54
